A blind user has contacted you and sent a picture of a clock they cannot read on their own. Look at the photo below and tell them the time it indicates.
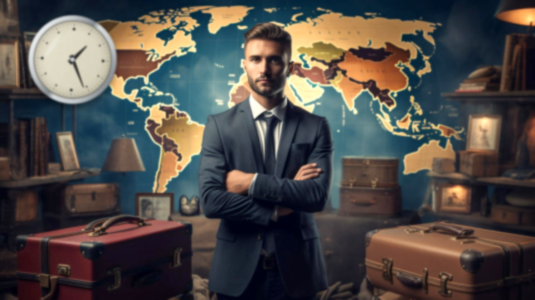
1:26
